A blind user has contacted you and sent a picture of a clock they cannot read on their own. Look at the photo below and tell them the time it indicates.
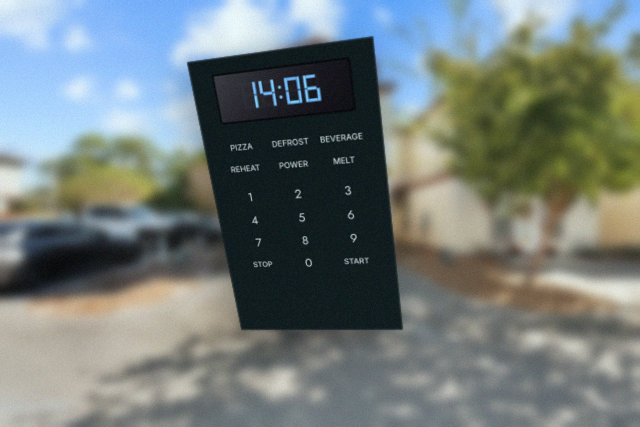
14:06
